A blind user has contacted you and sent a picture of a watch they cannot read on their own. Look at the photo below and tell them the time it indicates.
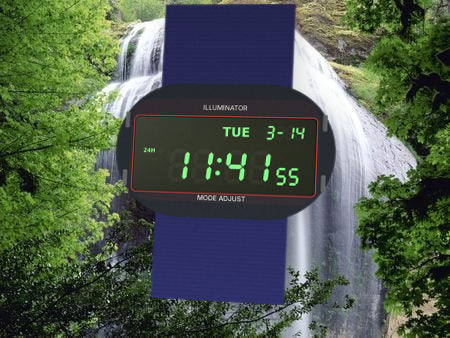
11:41:55
